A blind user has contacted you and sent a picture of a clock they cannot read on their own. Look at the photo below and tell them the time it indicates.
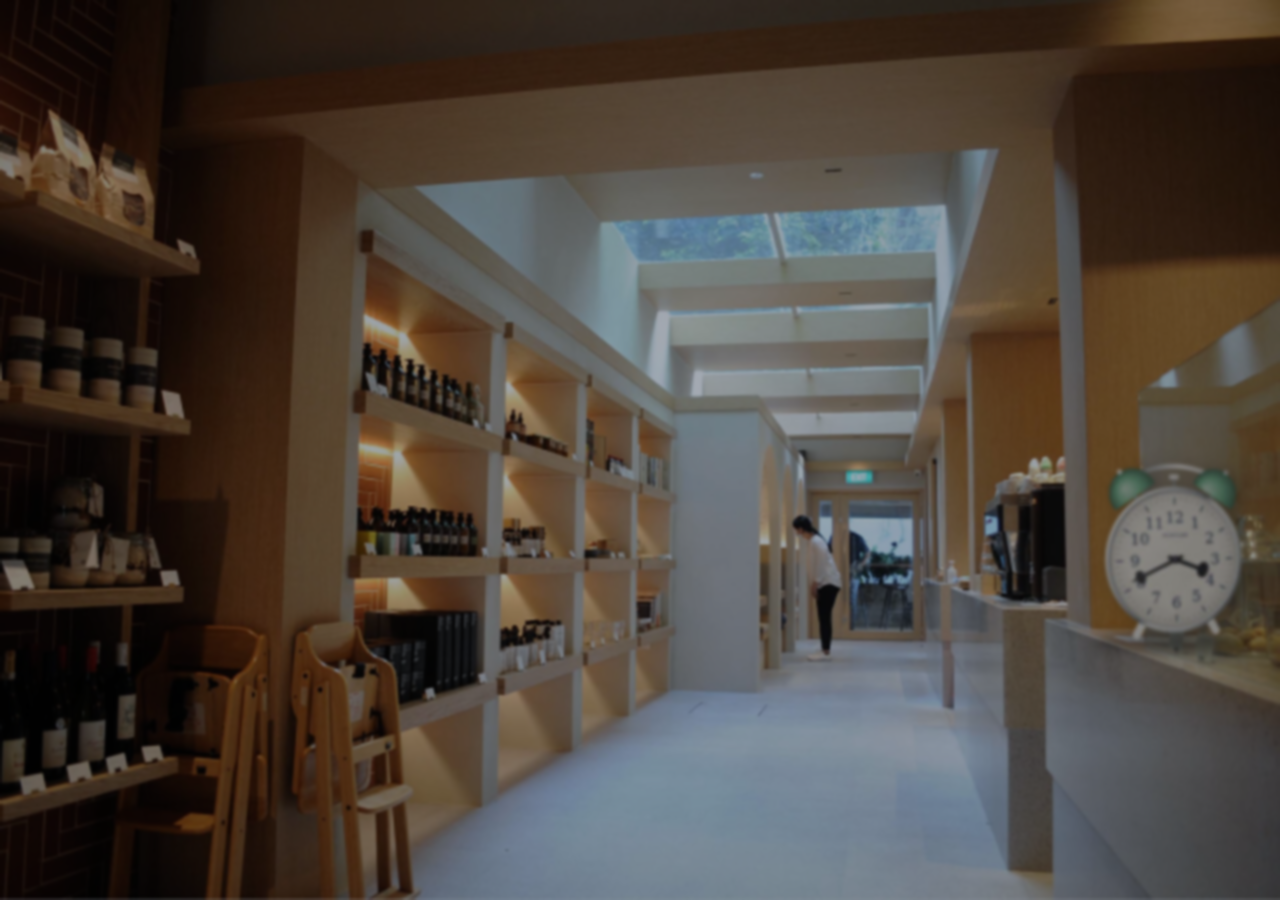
3:41
